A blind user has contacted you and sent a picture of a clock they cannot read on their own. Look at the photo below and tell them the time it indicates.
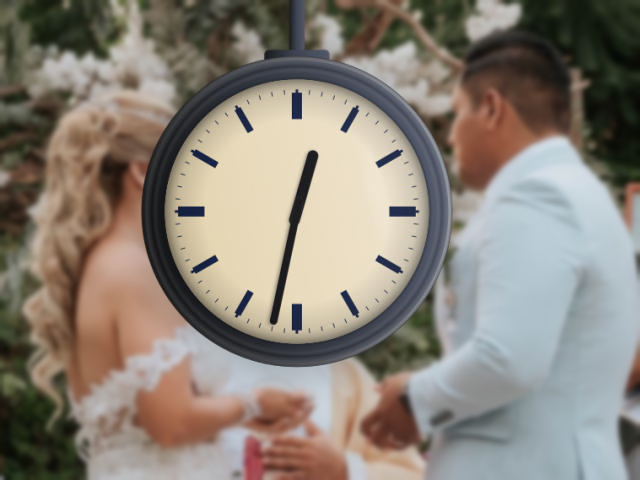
12:32
